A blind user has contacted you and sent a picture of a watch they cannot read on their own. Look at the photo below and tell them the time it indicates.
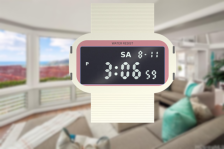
3:06:59
